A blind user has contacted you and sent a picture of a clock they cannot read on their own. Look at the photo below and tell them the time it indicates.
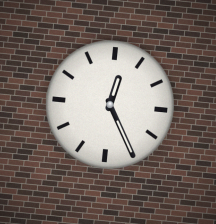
12:25
